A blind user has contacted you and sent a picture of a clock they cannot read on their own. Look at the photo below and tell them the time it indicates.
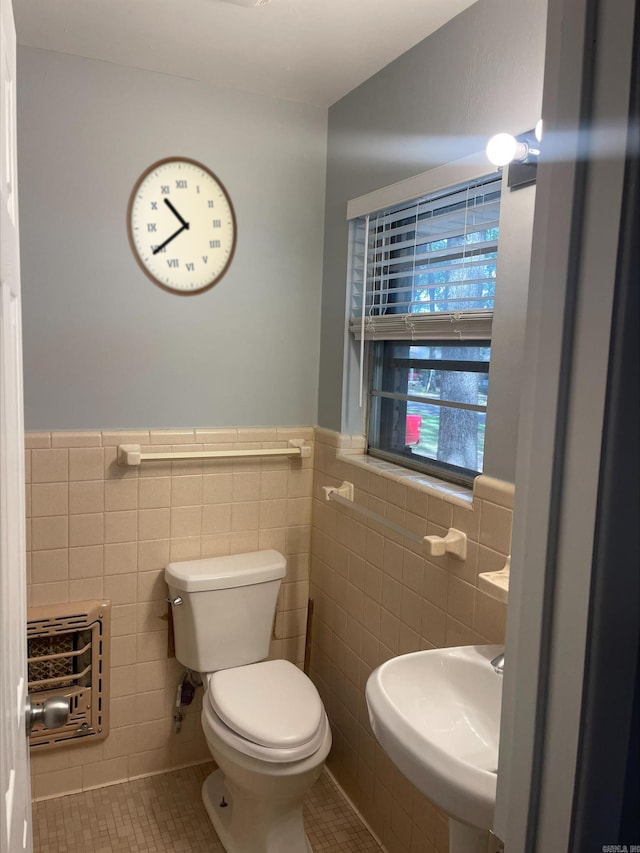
10:40
